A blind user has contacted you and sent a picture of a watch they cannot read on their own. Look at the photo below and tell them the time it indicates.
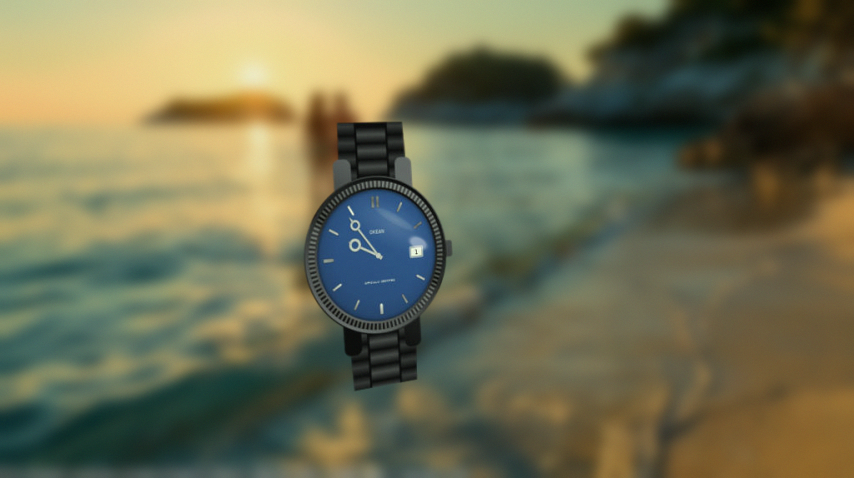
9:54
